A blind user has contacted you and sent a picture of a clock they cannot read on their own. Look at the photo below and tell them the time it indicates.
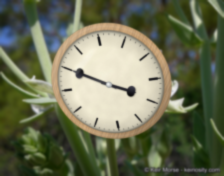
3:50
